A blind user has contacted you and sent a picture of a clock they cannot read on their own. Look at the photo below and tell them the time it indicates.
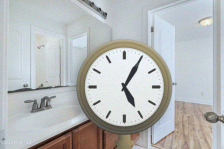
5:05
